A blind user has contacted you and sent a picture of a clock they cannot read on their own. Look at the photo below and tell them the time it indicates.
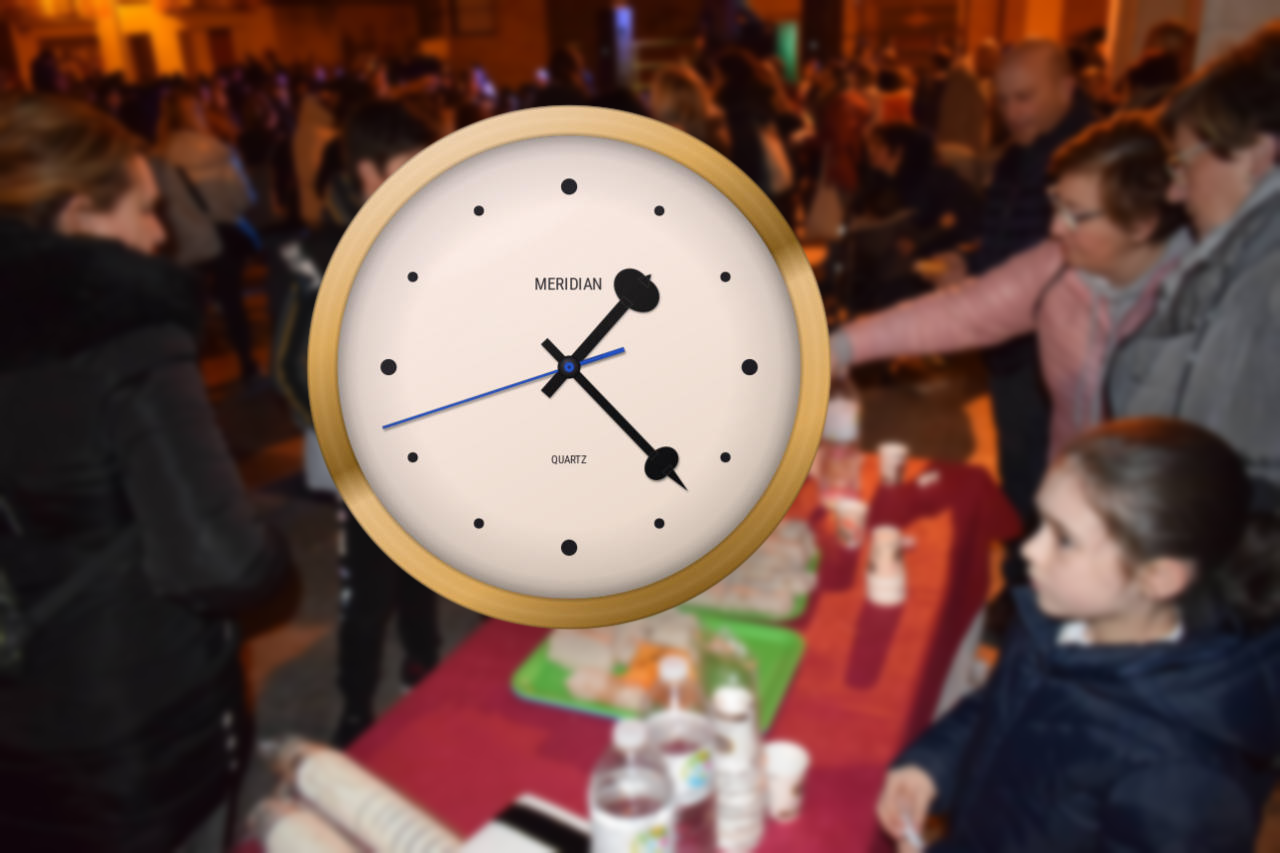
1:22:42
